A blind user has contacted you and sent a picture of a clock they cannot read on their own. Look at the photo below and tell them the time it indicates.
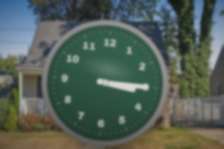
3:15
